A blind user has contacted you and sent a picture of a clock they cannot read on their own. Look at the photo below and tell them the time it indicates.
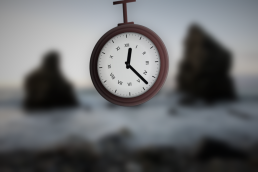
12:23
